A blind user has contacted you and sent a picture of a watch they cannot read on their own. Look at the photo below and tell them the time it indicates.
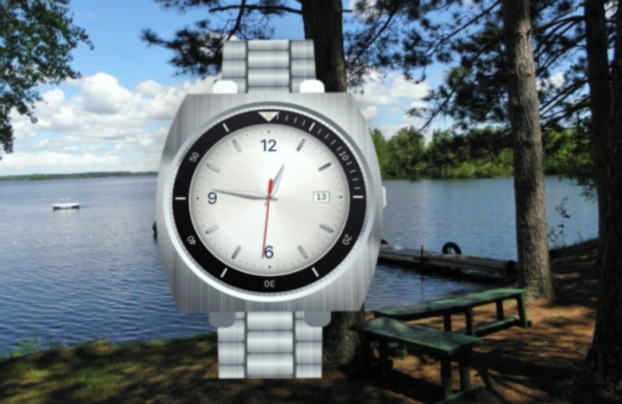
12:46:31
